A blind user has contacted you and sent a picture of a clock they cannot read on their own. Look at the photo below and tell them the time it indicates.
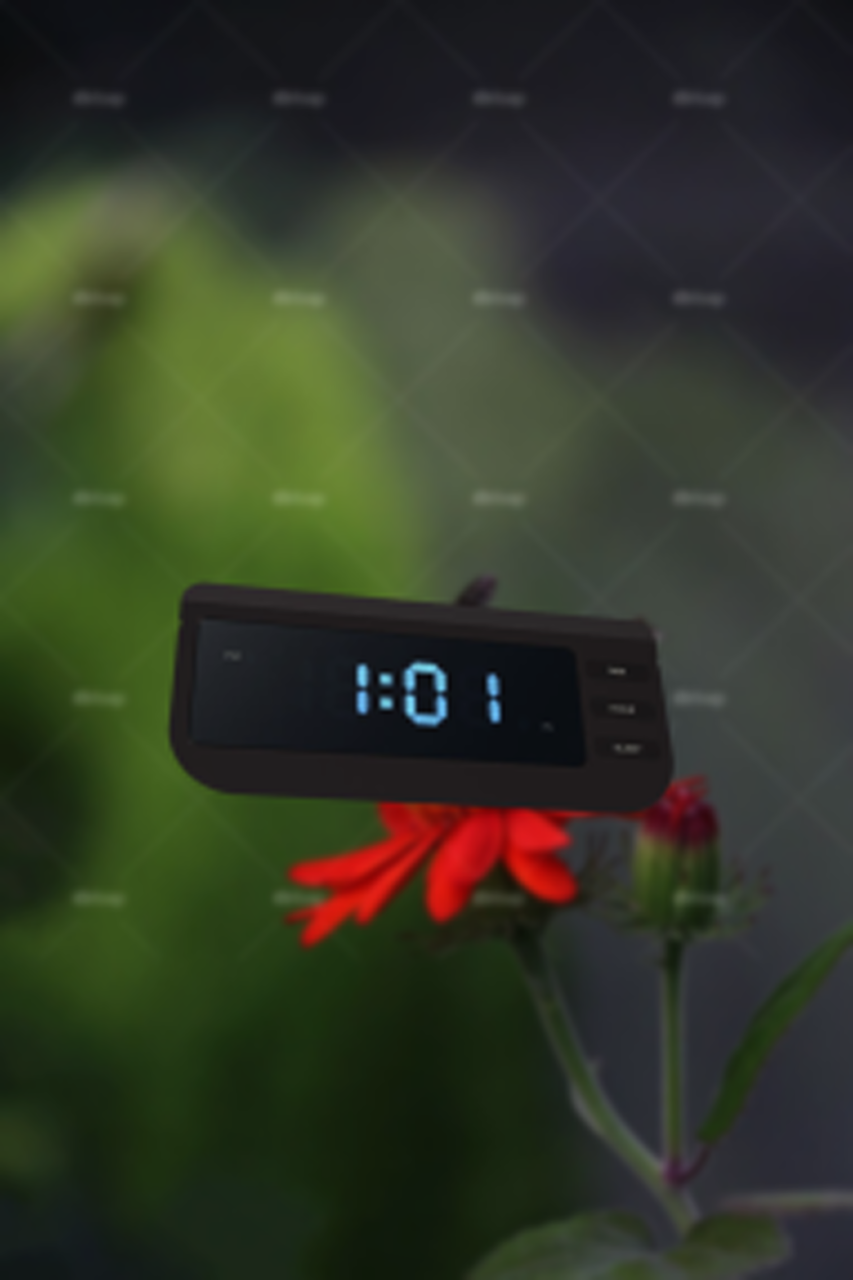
1:01
